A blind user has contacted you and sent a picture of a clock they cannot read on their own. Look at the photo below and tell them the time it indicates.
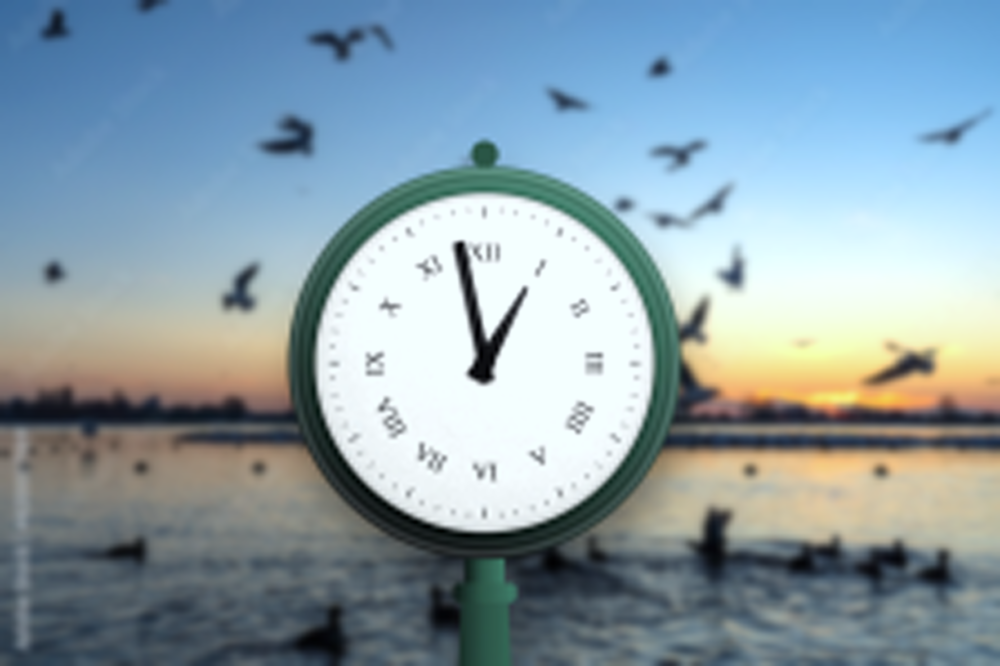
12:58
